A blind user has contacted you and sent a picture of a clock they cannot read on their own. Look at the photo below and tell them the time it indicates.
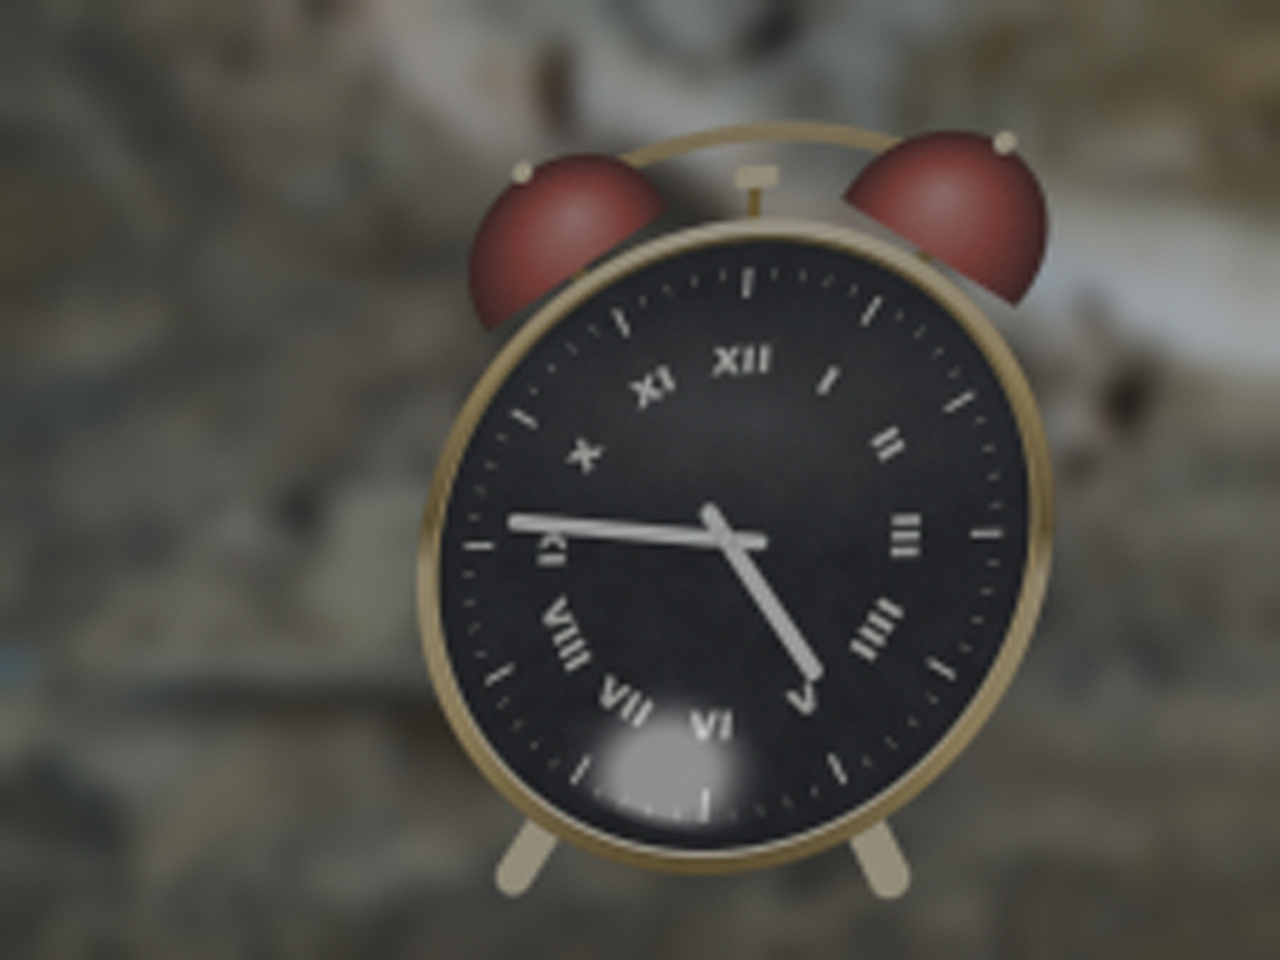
4:46
